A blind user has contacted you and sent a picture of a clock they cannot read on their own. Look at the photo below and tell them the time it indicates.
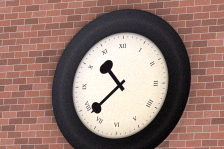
10:38
